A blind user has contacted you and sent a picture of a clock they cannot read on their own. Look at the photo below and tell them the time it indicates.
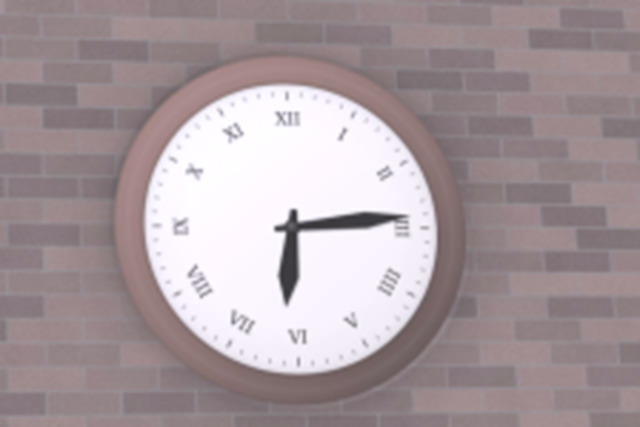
6:14
